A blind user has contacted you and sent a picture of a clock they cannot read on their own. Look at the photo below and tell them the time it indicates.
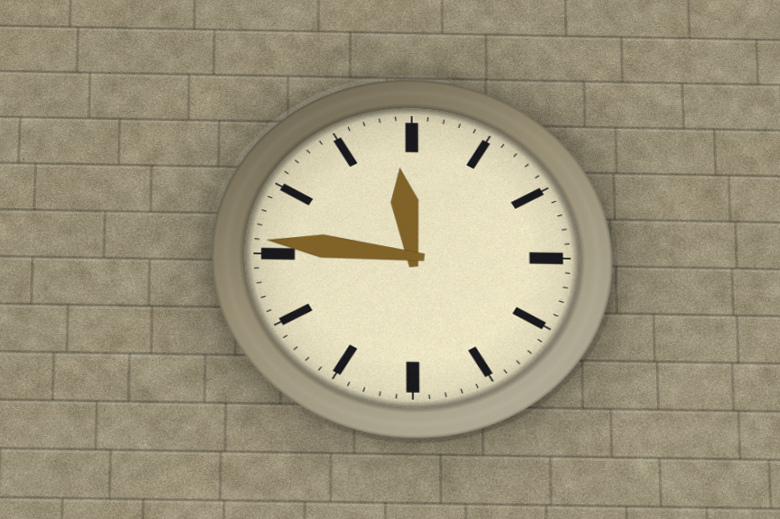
11:46
